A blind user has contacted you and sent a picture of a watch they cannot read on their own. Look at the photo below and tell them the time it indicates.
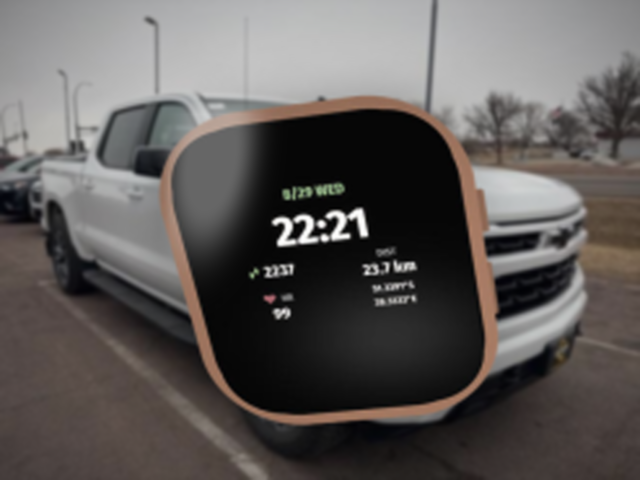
22:21
